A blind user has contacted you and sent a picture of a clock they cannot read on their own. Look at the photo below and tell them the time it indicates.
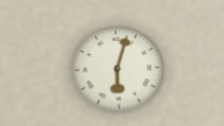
6:03
